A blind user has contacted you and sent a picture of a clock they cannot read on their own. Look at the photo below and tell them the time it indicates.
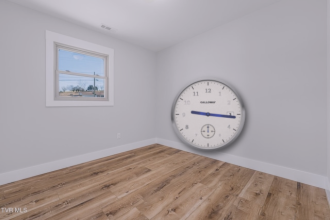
9:16
